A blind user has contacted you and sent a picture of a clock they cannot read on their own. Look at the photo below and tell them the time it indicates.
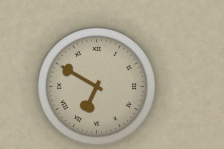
6:50
